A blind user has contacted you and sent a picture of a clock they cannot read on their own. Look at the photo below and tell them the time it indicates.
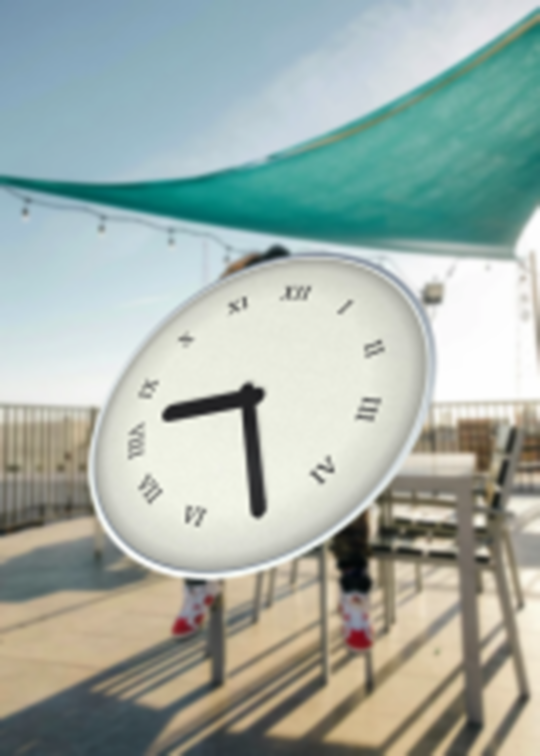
8:25
